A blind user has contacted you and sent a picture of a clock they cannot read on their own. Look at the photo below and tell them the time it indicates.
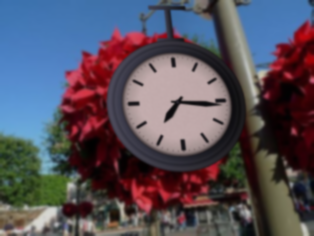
7:16
